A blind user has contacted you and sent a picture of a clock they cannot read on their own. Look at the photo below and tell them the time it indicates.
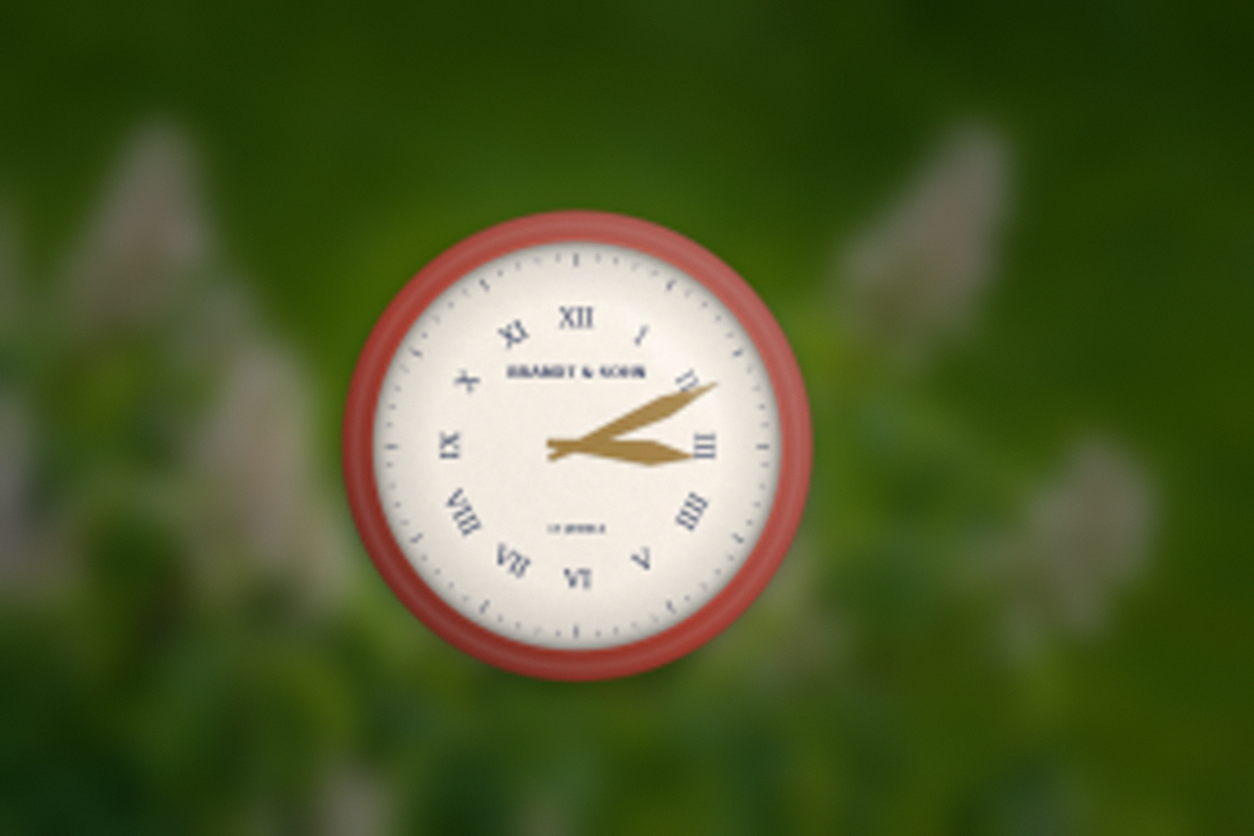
3:11
